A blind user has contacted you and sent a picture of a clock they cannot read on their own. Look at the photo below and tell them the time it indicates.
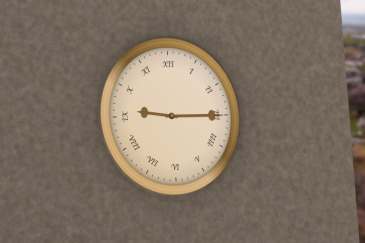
9:15
